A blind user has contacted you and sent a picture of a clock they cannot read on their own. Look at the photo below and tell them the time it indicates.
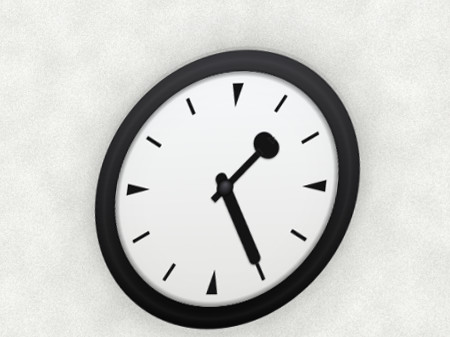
1:25
